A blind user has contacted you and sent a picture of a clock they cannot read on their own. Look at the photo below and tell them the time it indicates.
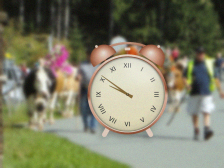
9:51
